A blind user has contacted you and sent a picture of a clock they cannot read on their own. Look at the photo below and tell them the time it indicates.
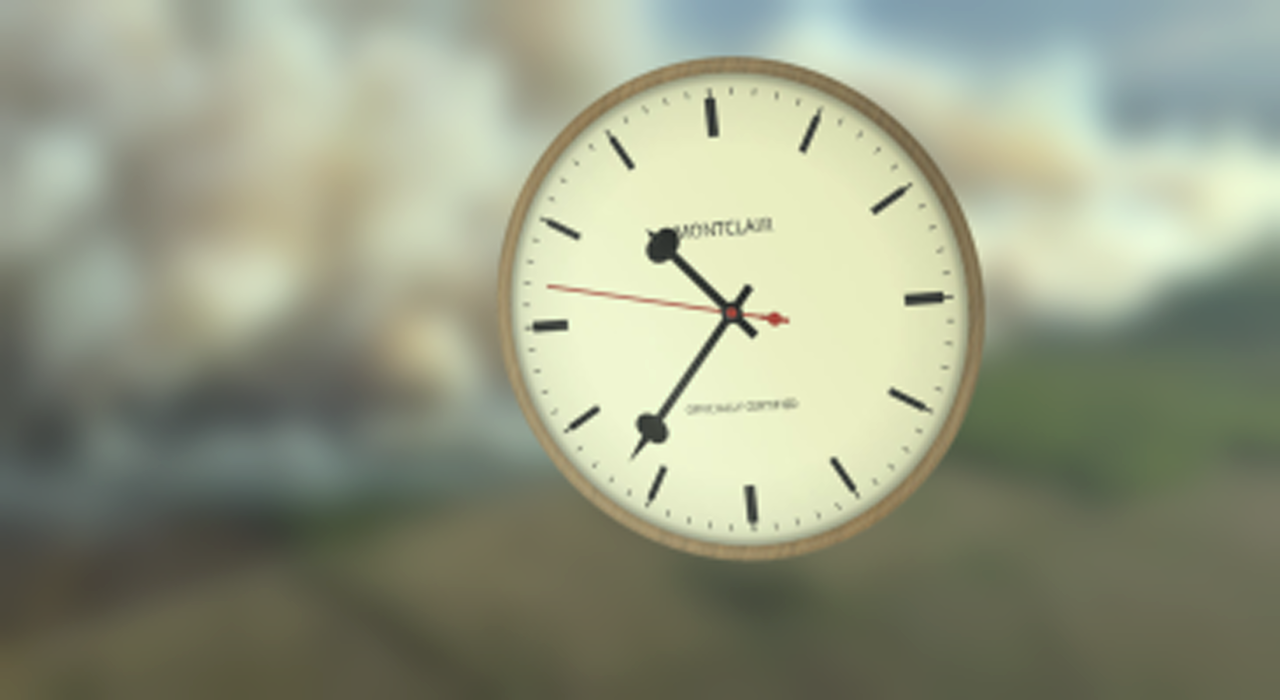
10:36:47
